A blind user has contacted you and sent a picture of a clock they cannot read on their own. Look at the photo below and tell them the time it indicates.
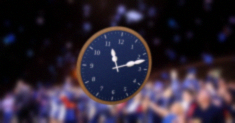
11:12
